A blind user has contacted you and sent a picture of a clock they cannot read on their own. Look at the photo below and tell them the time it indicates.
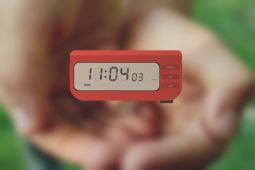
11:04:03
